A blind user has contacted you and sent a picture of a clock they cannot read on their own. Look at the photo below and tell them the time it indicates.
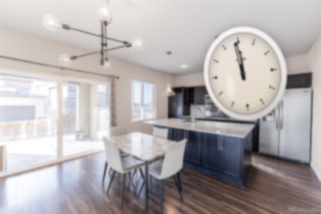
11:59
